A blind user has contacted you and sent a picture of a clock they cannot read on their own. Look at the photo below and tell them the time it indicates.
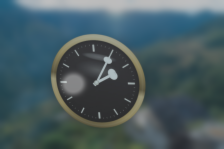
2:05
